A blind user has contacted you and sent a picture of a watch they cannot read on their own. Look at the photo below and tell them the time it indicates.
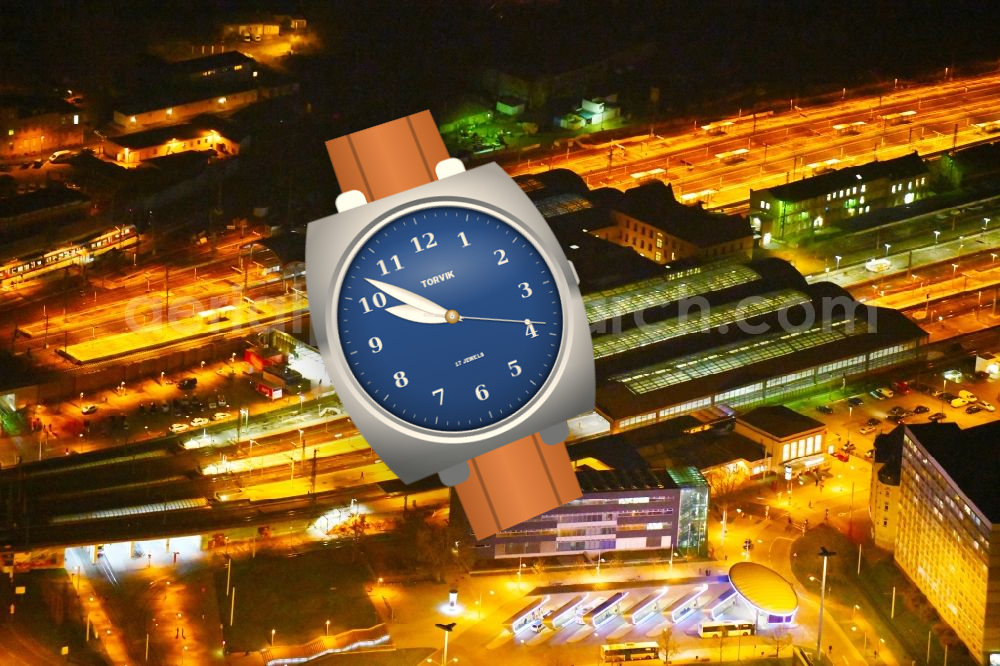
9:52:19
